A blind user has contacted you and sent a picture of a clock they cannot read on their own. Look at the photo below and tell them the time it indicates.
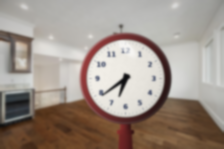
6:39
